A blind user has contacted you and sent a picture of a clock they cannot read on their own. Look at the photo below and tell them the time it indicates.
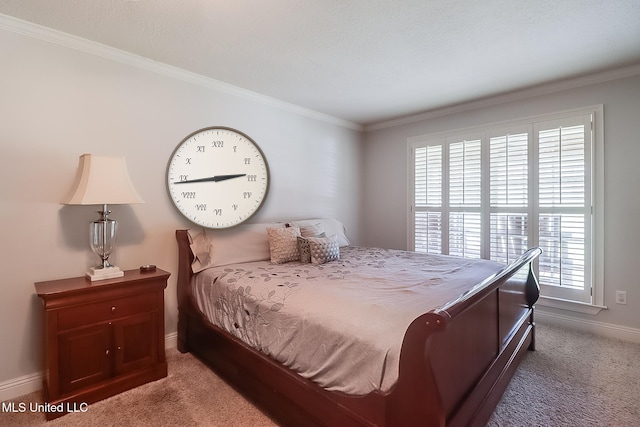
2:44
